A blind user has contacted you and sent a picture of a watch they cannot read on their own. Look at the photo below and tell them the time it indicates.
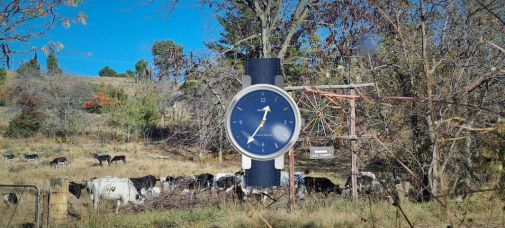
12:36
